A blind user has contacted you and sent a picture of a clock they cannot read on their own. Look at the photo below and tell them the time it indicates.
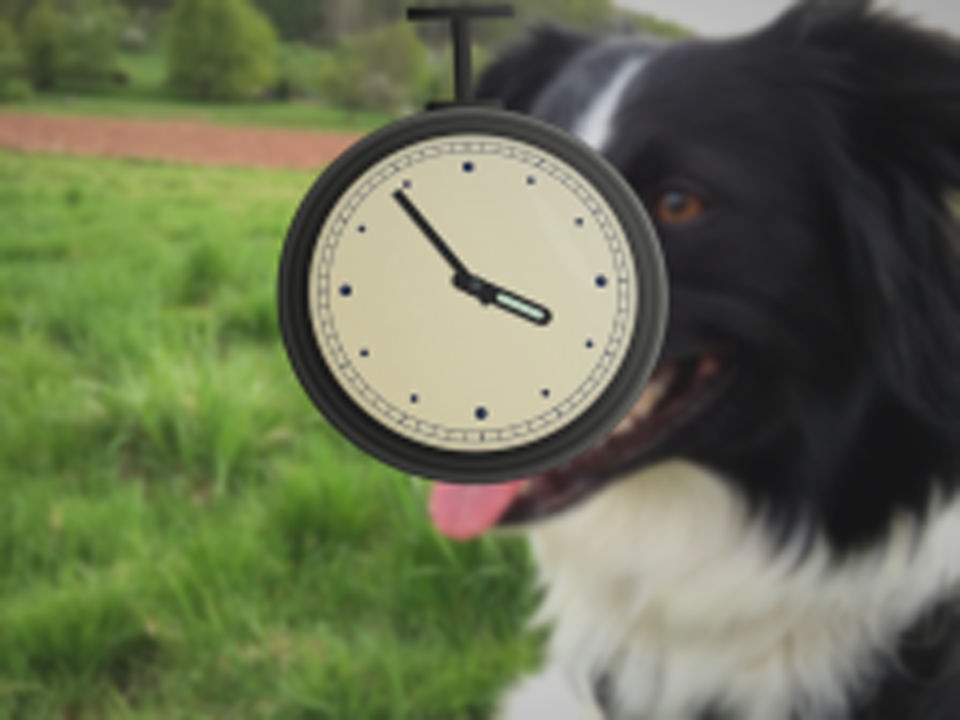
3:54
